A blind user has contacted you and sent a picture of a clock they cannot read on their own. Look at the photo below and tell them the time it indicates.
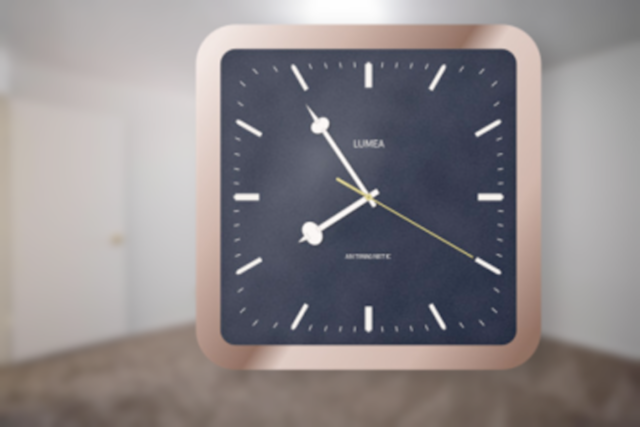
7:54:20
